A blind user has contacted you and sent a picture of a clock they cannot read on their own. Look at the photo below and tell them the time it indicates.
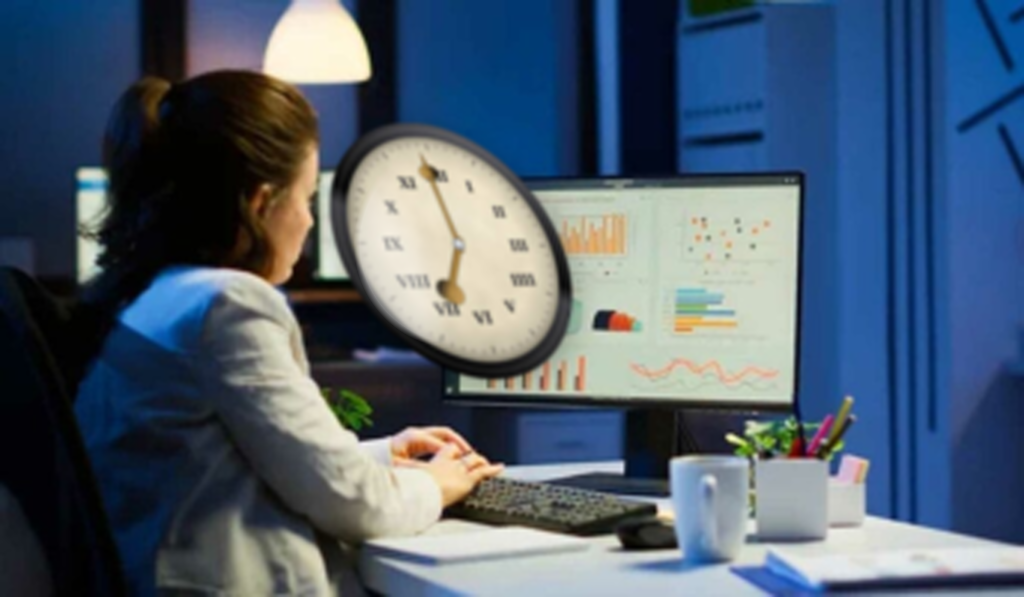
6:59
